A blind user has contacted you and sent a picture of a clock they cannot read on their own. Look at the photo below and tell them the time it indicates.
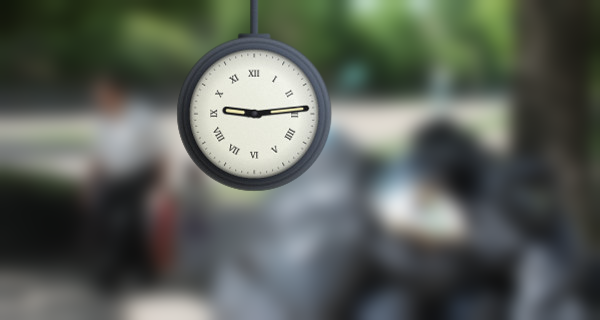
9:14
